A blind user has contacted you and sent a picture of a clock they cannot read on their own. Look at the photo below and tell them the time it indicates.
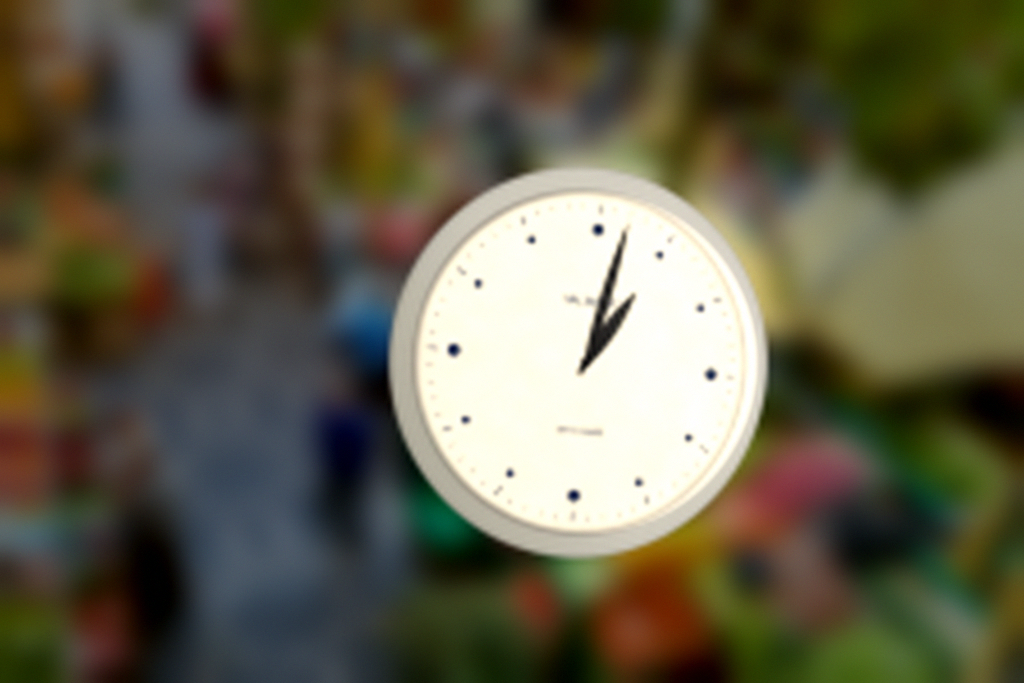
1:02
